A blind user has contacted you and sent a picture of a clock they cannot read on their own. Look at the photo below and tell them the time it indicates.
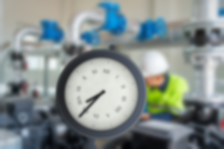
7:35
